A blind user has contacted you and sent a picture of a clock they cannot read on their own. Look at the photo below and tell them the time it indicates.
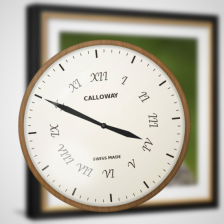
3:50
